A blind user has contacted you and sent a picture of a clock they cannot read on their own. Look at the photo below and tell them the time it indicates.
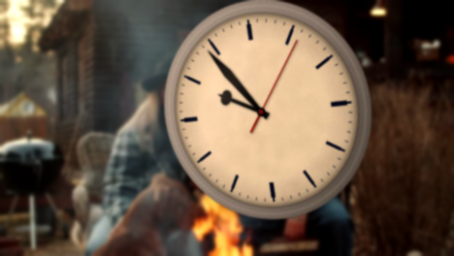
9:54:06
